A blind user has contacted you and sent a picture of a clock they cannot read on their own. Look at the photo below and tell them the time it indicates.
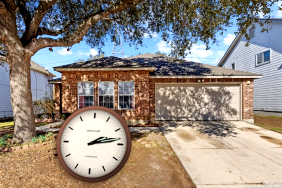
2:13
